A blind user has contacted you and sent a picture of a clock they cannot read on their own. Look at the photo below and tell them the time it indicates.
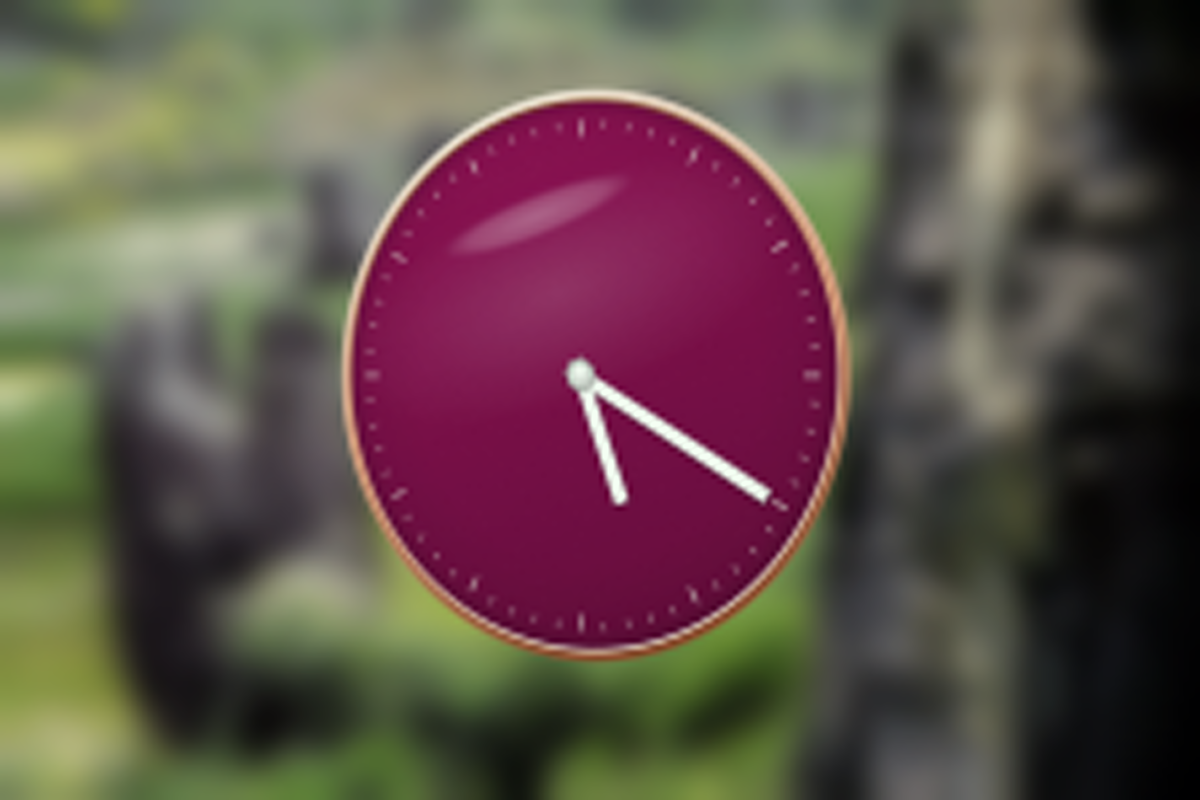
5:20
